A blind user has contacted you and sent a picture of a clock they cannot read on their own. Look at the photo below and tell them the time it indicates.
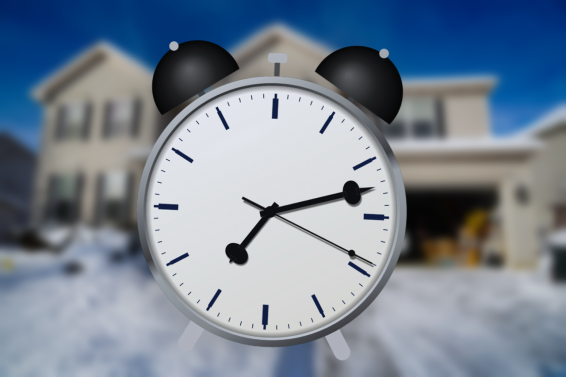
7:12:19
